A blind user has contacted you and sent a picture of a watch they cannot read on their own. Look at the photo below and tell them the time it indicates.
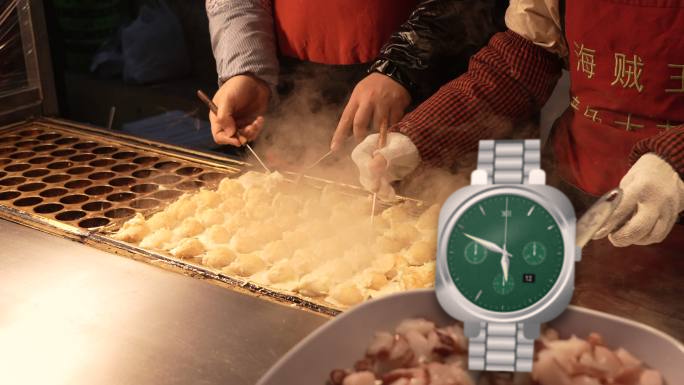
5:49
